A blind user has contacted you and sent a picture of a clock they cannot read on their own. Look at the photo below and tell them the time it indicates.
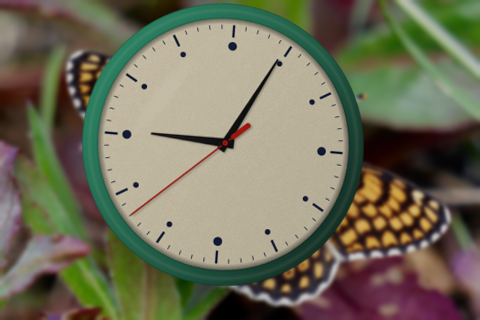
9:04:38
